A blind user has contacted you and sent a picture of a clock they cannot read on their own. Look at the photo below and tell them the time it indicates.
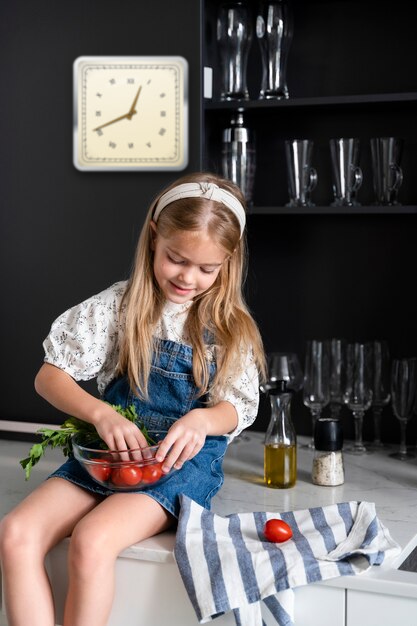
12:41
